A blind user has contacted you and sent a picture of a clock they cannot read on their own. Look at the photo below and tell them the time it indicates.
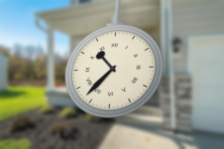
10:37
